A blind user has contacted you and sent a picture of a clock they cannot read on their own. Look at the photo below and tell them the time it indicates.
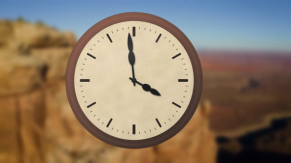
3:59
